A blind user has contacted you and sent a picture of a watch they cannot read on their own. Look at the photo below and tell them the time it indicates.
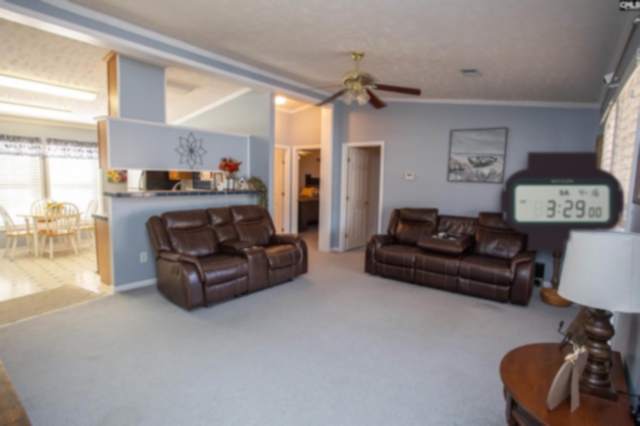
3:29
